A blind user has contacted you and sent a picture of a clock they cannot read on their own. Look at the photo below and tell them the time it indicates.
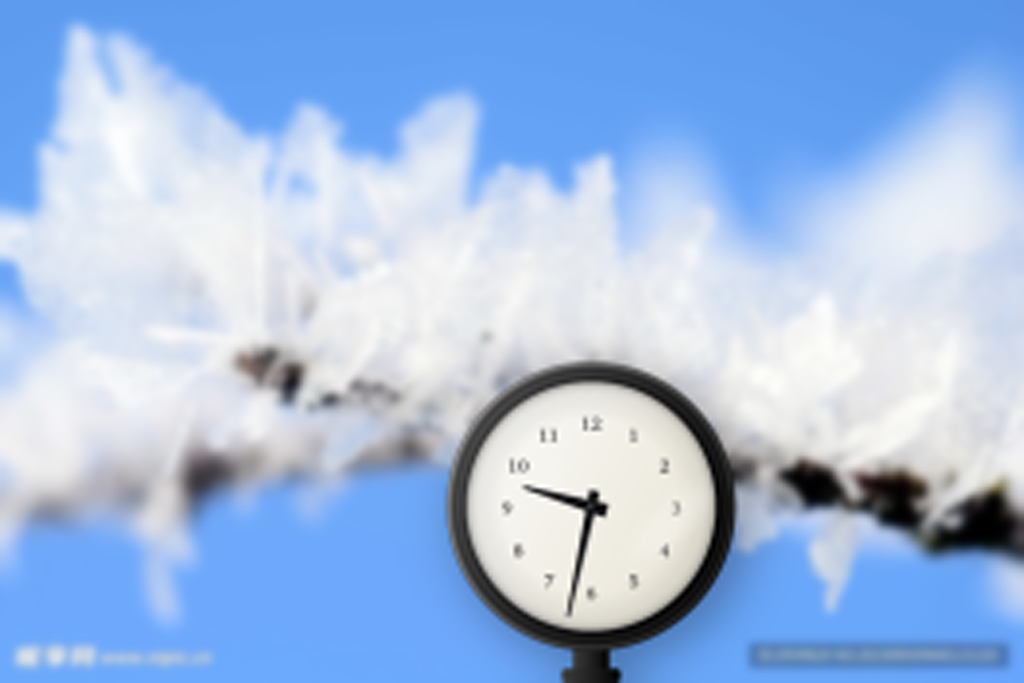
9:32
